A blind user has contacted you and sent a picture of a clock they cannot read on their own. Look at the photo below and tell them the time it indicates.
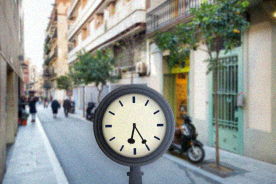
6:25
